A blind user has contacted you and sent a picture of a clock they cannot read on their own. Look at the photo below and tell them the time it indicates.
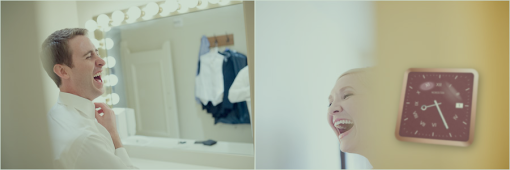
8:25
